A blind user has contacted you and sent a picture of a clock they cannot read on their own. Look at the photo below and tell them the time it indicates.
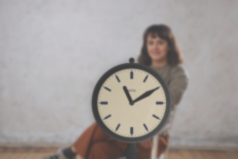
11:10
